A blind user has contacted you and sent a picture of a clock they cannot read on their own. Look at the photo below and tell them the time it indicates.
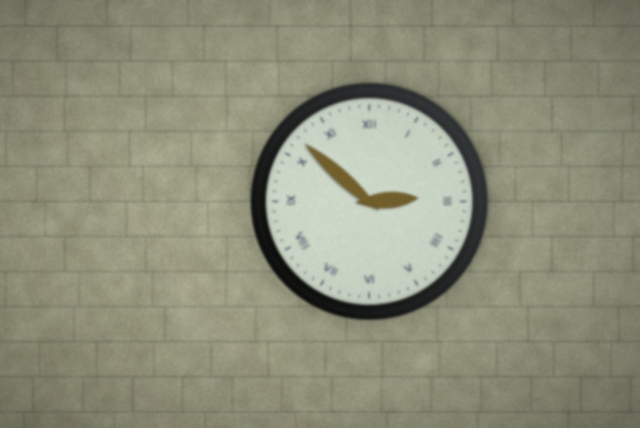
2:52
